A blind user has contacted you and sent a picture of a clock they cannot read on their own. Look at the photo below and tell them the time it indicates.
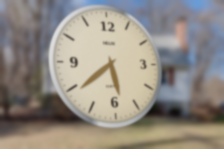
5:39
